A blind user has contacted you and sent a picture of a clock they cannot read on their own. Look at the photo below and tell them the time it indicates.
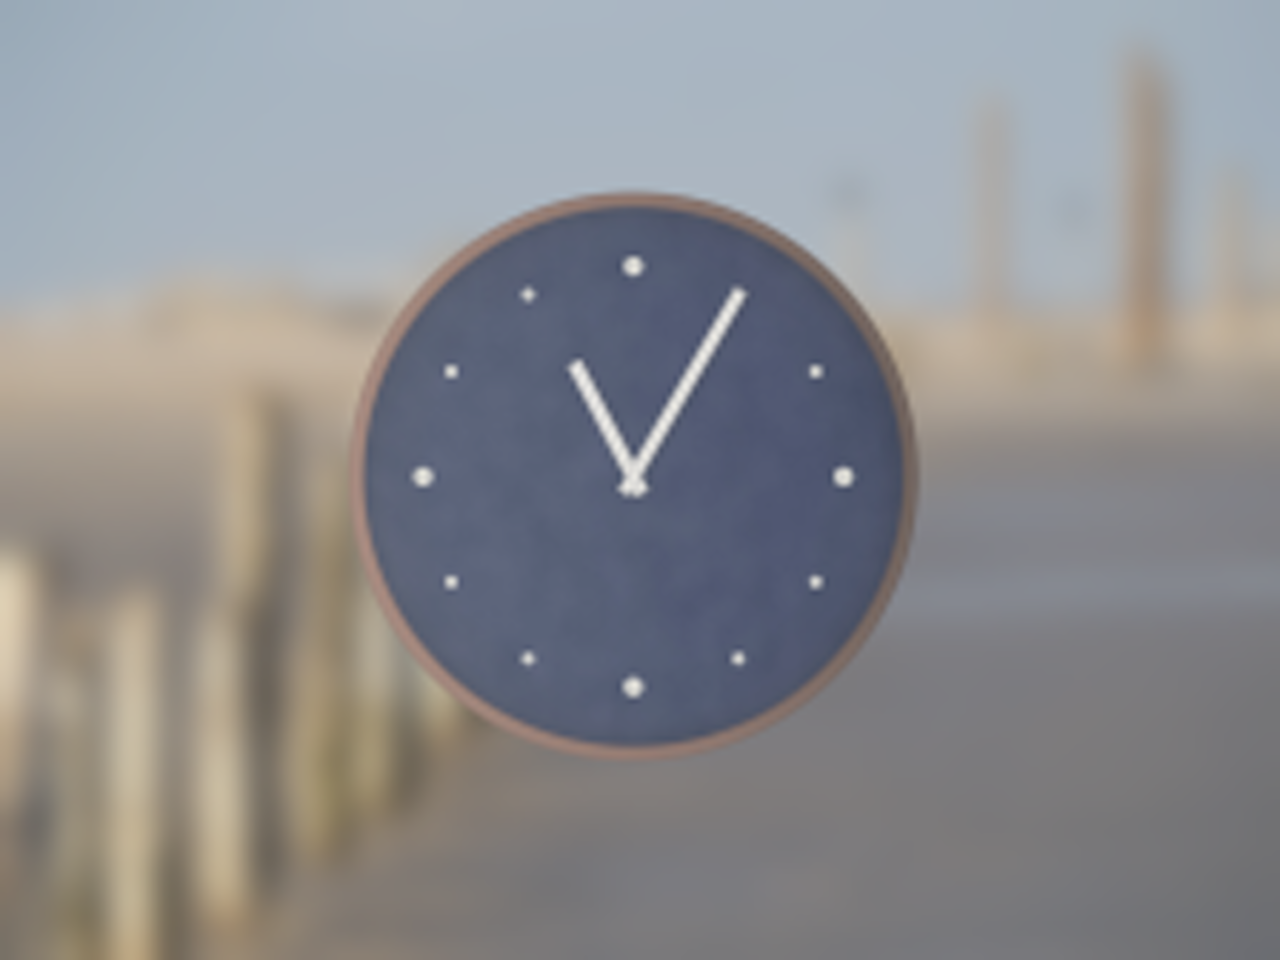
11:05
